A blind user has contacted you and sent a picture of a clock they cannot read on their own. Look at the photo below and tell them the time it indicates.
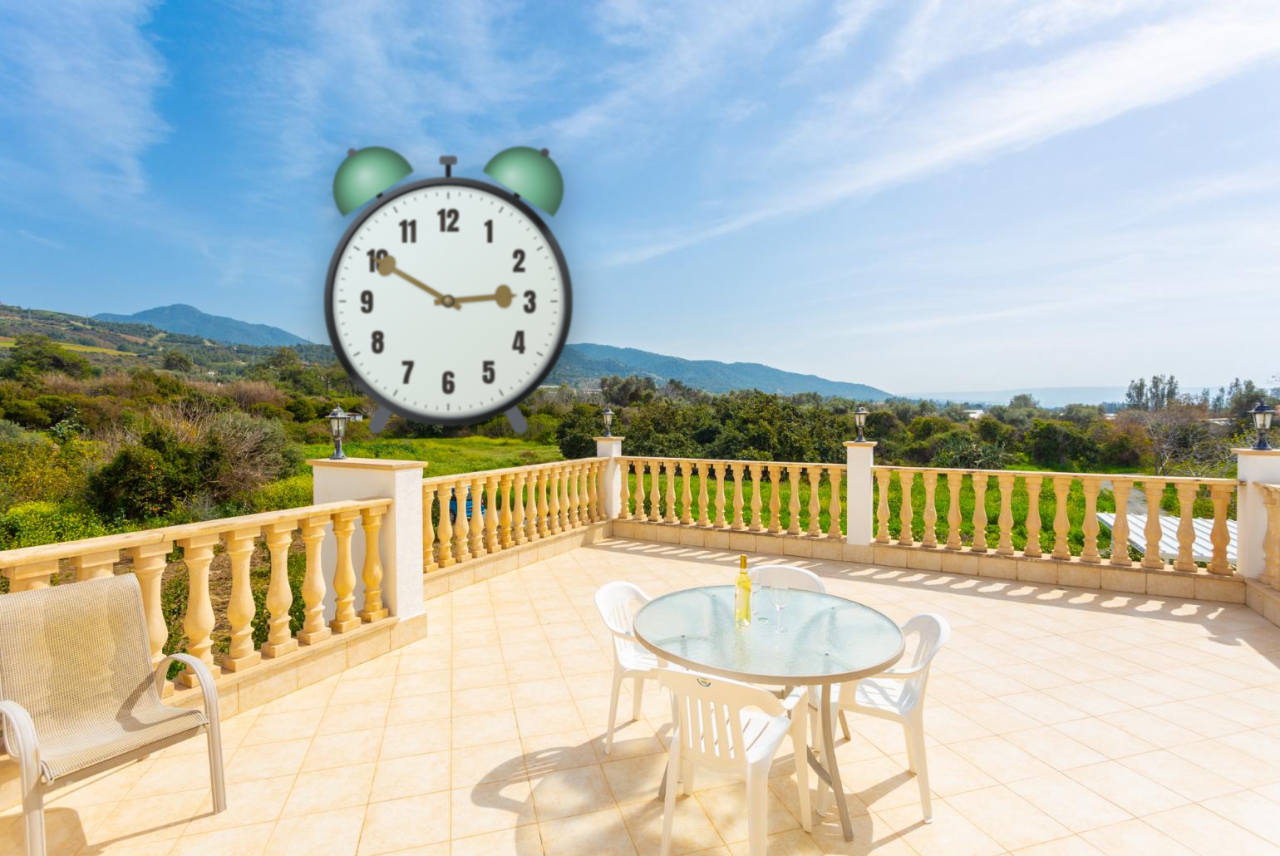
2:50
